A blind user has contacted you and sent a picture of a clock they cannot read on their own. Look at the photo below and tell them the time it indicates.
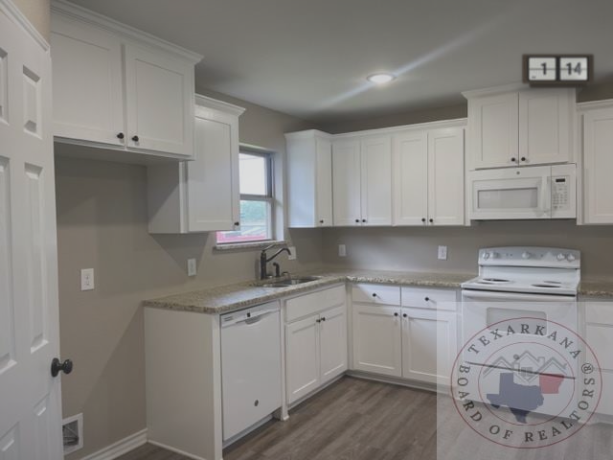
1:14
